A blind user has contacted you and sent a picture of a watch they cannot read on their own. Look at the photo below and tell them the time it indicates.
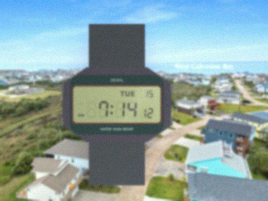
7:14:12
